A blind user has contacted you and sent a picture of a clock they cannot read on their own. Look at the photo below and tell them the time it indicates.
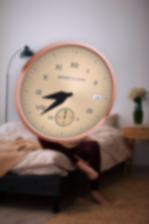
8:38
